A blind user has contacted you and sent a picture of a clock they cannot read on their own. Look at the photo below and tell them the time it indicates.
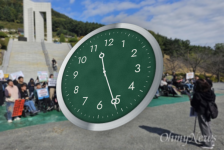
11:26
